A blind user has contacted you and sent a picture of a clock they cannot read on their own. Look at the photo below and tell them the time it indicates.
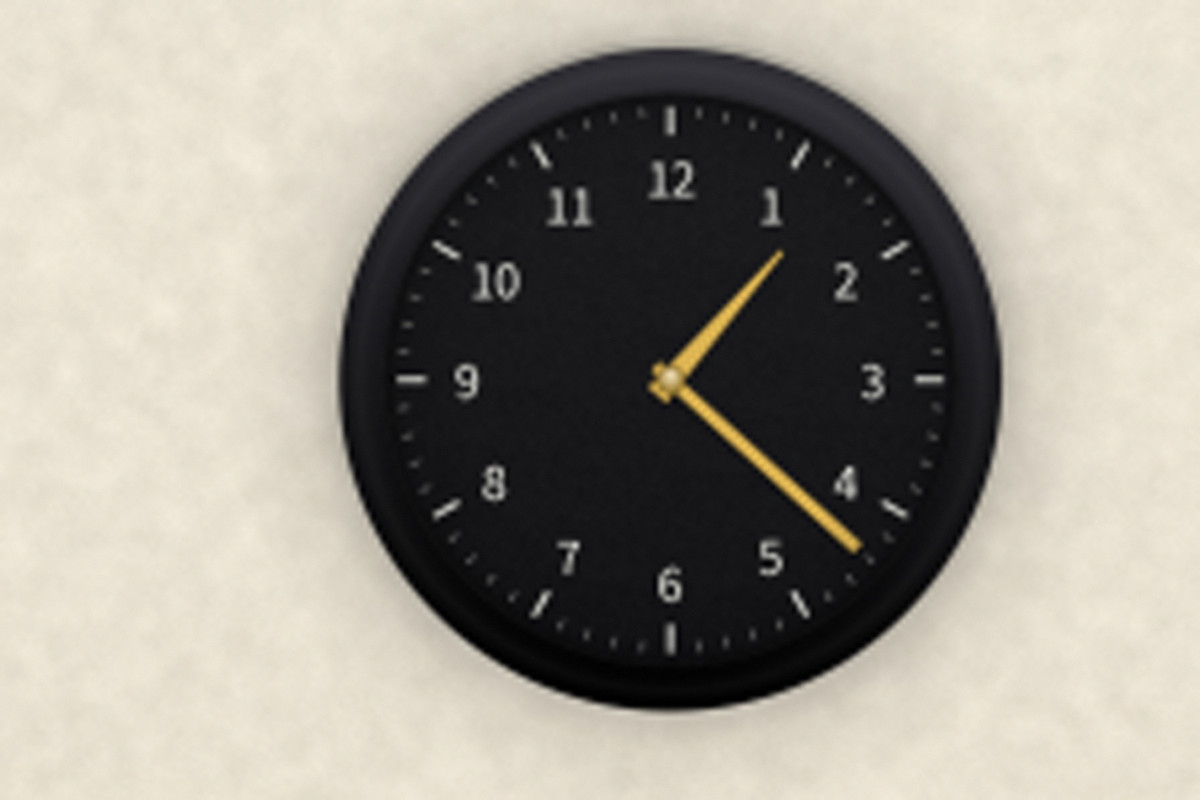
1:22
